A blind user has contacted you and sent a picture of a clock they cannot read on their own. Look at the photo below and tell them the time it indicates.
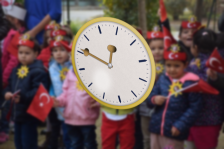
12:51
